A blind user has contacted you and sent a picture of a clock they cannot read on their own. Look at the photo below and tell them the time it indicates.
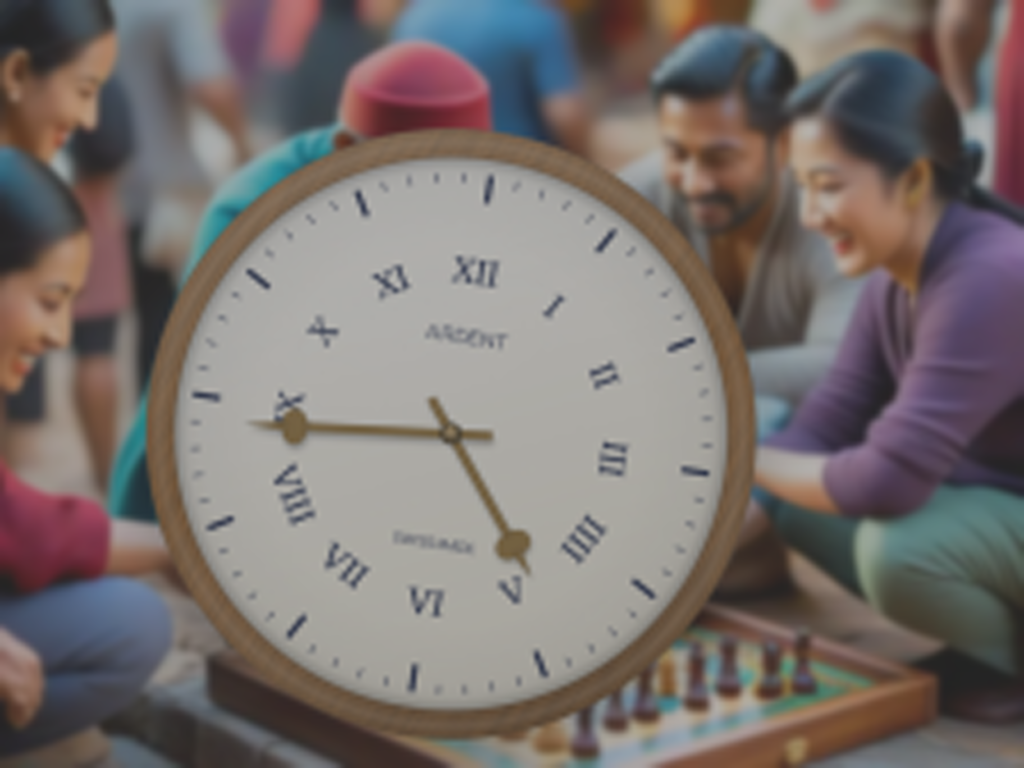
4:44
